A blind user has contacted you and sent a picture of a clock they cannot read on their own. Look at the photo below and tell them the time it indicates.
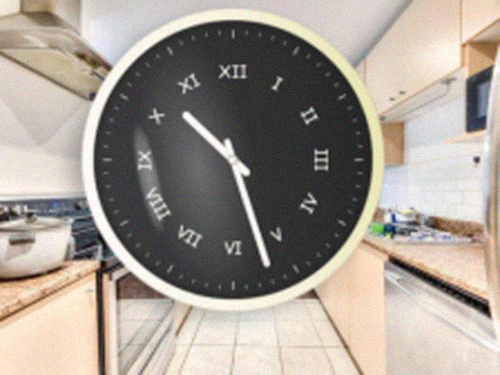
10:27
